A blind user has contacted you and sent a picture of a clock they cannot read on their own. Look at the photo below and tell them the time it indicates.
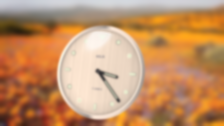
3:23
